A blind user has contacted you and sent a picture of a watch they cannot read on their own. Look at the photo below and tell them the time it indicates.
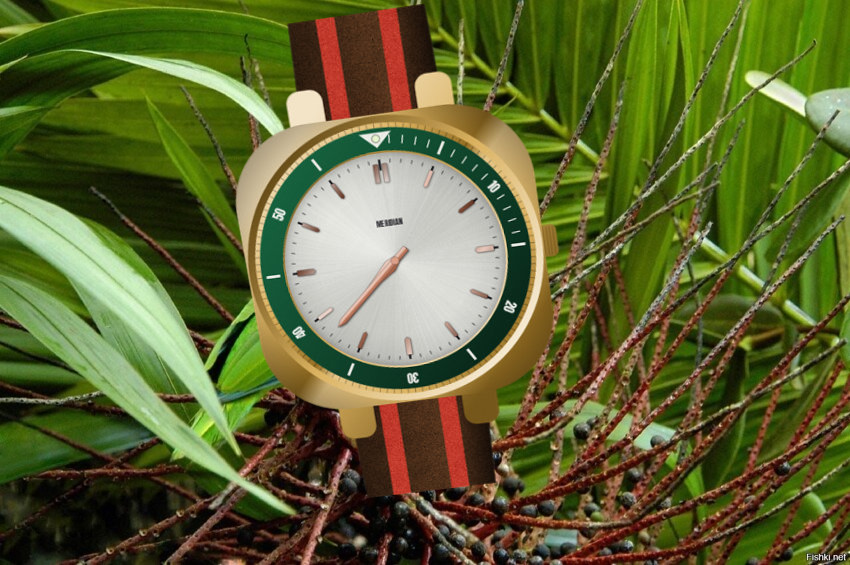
7:38
